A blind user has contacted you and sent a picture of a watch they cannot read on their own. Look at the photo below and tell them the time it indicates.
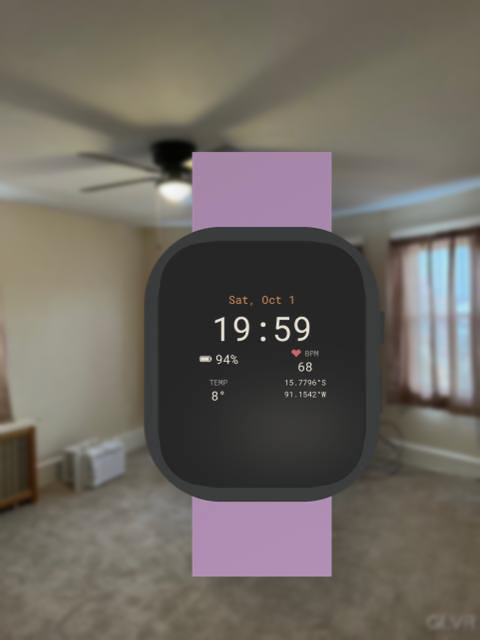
19:59
